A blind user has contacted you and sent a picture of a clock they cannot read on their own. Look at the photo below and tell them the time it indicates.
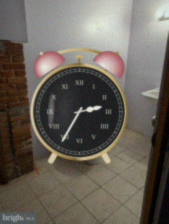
2:35
